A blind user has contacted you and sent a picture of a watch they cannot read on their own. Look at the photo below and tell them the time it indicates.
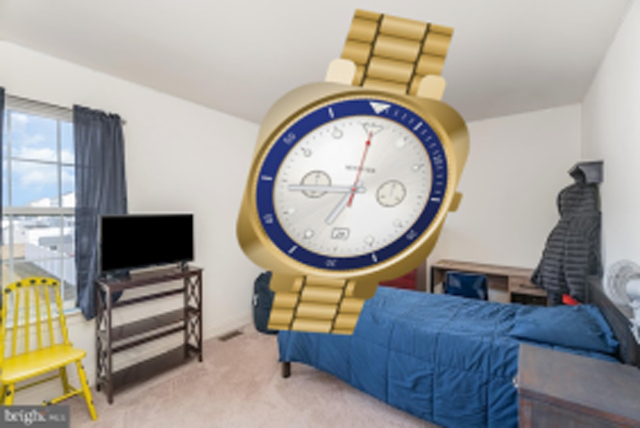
6:44
